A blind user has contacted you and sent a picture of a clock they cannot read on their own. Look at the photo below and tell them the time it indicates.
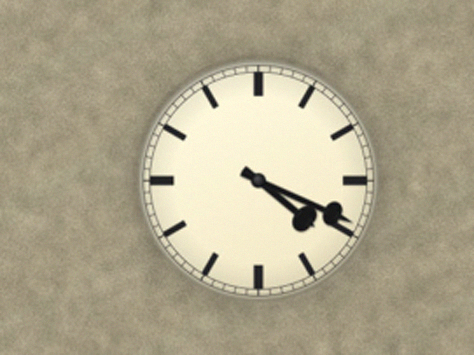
4:19
